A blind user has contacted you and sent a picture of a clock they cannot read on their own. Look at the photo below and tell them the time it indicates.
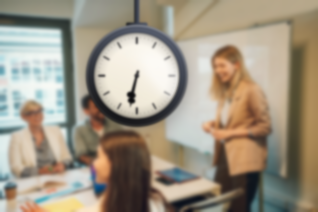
6:32
